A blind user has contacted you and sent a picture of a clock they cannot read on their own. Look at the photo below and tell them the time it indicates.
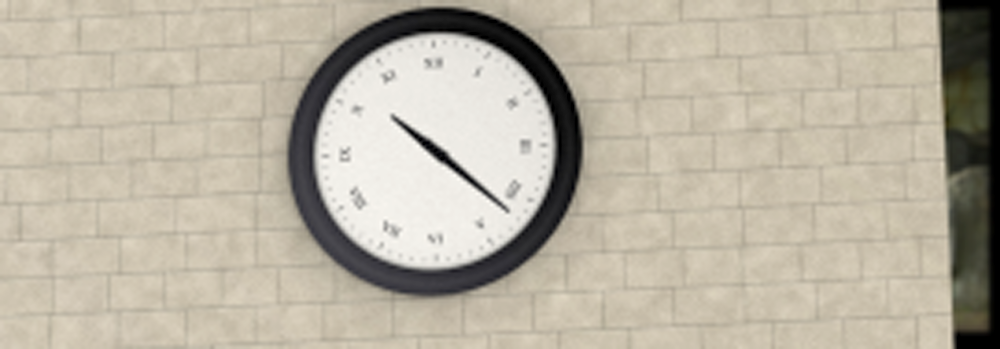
10:22
